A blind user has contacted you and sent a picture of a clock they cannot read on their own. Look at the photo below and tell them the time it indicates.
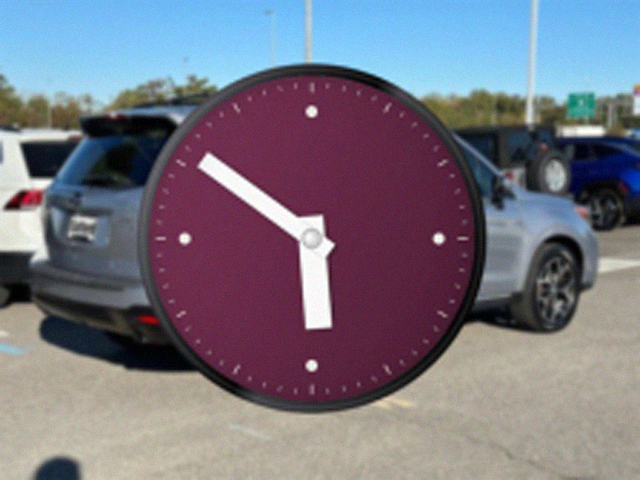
5:51
